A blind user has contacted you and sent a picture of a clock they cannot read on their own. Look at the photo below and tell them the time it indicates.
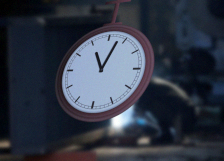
11:03
